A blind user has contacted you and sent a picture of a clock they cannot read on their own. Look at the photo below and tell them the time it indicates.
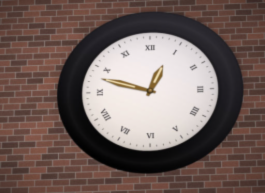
12:48
